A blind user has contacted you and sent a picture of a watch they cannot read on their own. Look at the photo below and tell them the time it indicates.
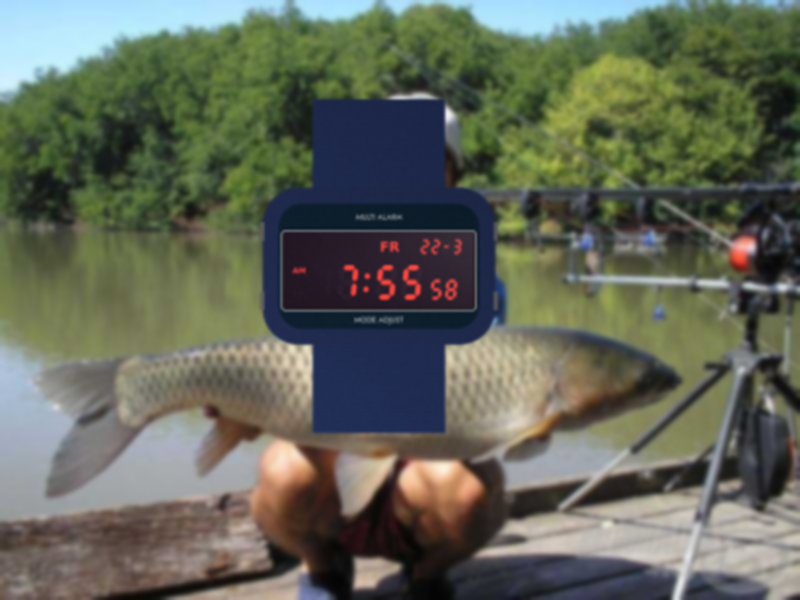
7:55:58
